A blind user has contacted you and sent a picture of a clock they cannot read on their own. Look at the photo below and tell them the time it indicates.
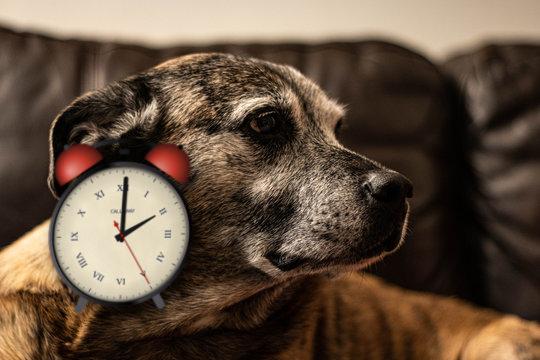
2:00:25
